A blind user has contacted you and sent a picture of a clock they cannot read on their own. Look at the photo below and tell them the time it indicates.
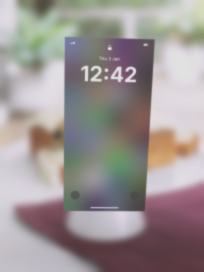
12:42
